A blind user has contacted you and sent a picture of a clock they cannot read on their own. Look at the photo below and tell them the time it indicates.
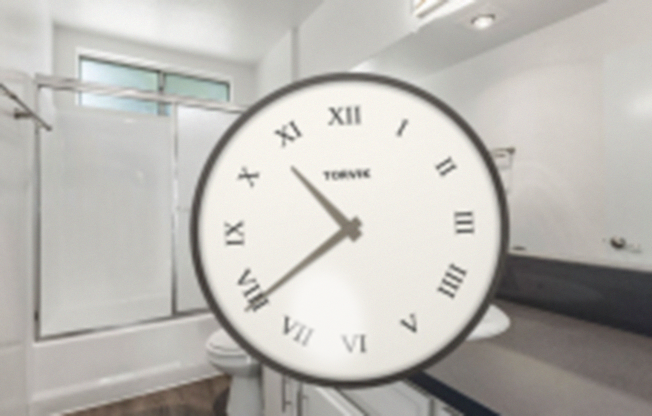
10:39
